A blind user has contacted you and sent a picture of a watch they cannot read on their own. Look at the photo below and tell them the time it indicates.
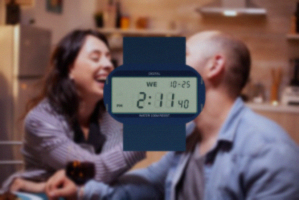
2:11
